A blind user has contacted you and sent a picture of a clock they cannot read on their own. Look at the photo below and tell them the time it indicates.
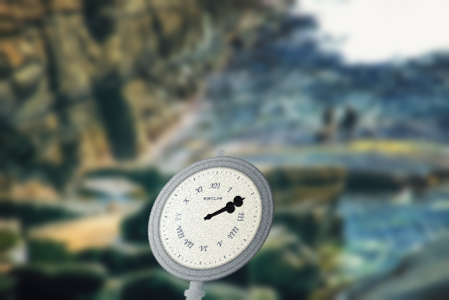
2:10
